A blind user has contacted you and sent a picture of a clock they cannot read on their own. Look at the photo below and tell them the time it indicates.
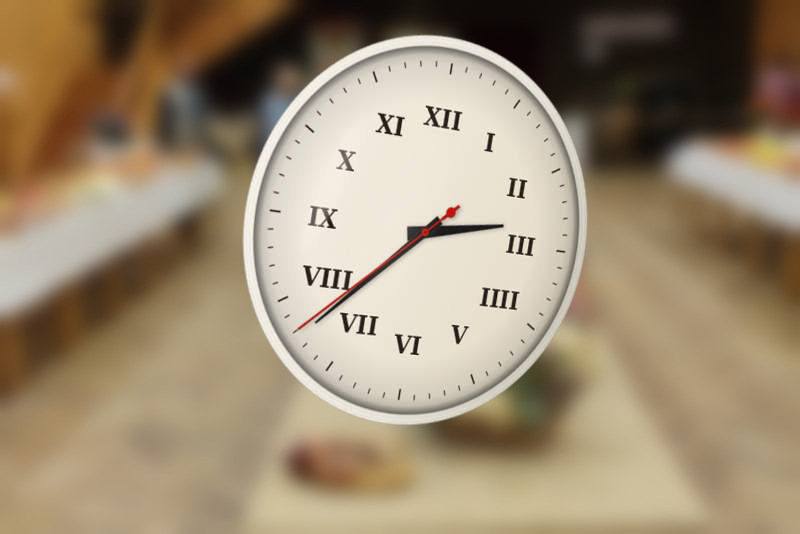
2:37:38
